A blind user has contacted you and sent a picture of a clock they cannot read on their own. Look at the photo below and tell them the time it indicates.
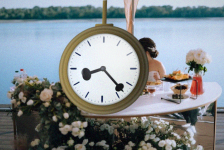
8:23
